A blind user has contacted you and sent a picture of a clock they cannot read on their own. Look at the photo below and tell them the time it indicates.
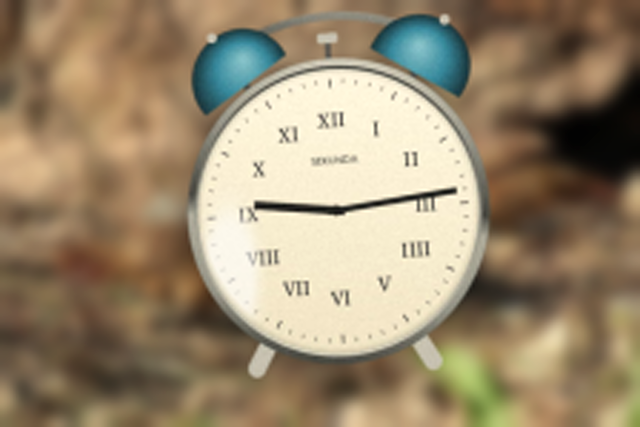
9:14
